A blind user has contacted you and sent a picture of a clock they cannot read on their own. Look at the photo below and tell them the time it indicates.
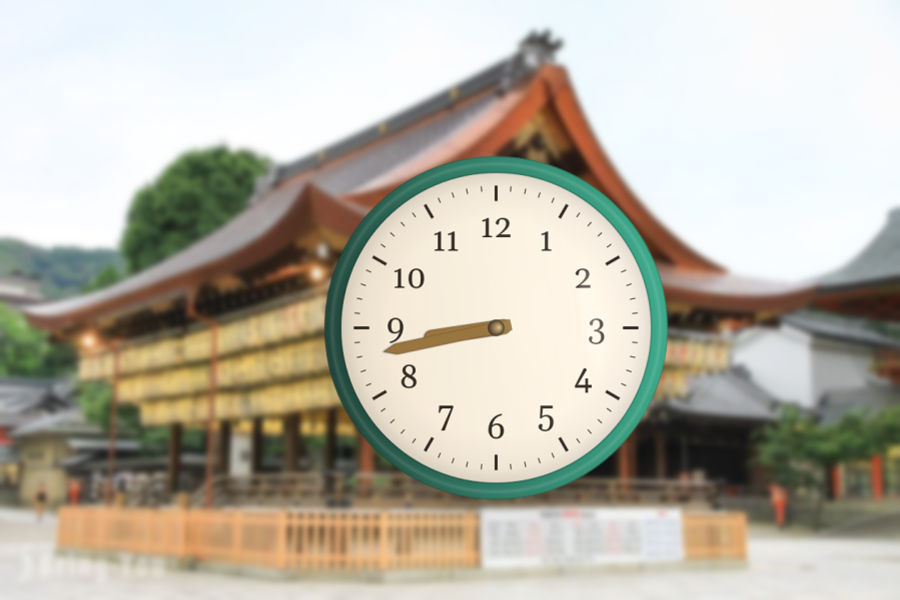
8:43
